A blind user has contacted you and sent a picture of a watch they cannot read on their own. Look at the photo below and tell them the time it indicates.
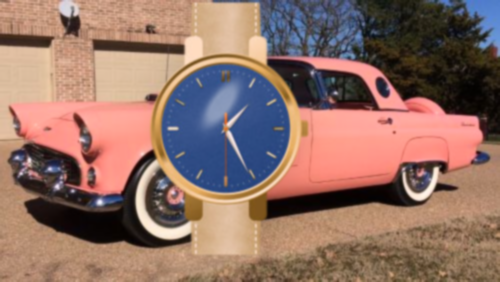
1:25:30
